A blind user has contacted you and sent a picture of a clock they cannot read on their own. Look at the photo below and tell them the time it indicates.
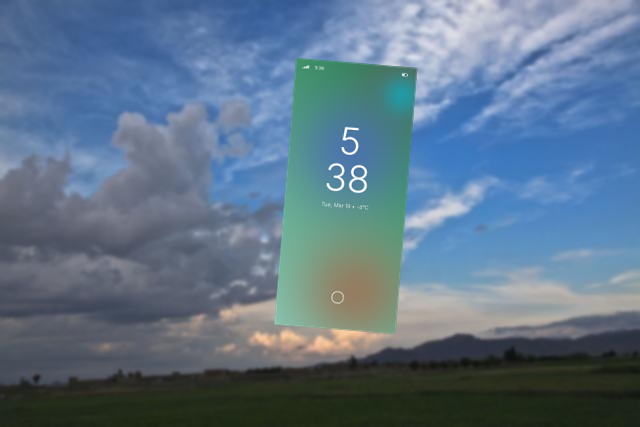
5:38
